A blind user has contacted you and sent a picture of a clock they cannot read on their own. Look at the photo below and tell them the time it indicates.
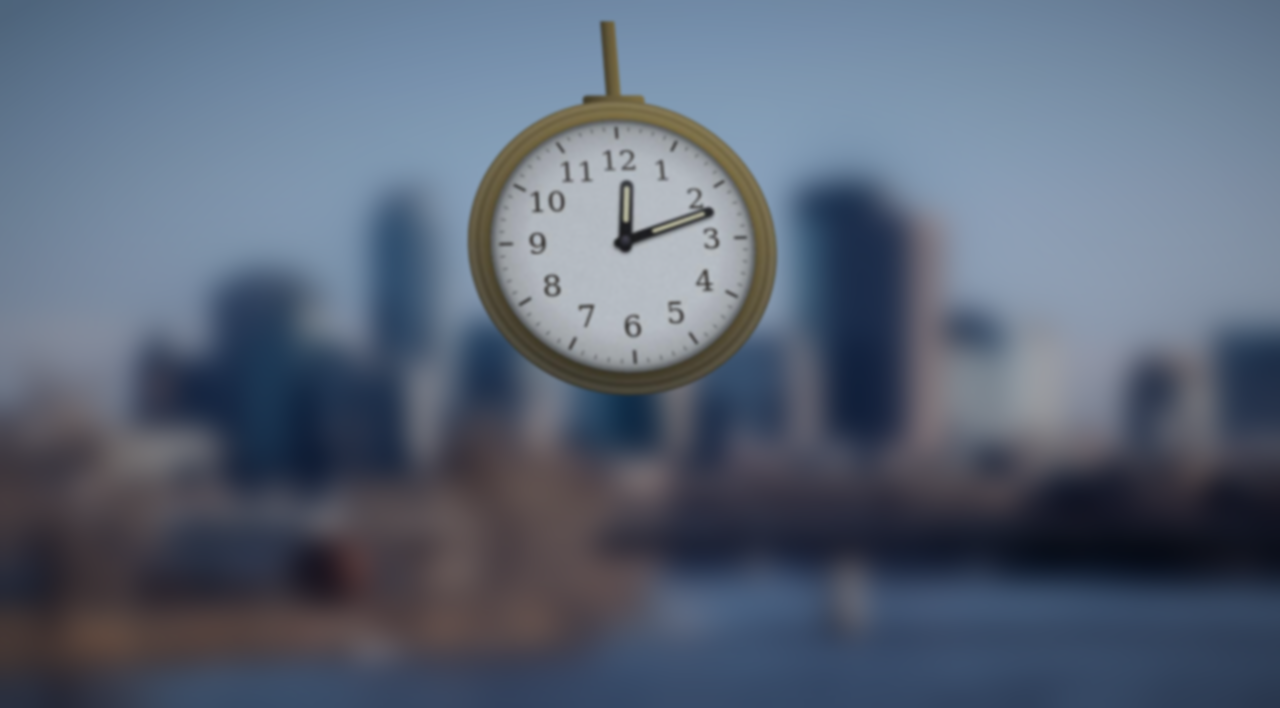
12:12
